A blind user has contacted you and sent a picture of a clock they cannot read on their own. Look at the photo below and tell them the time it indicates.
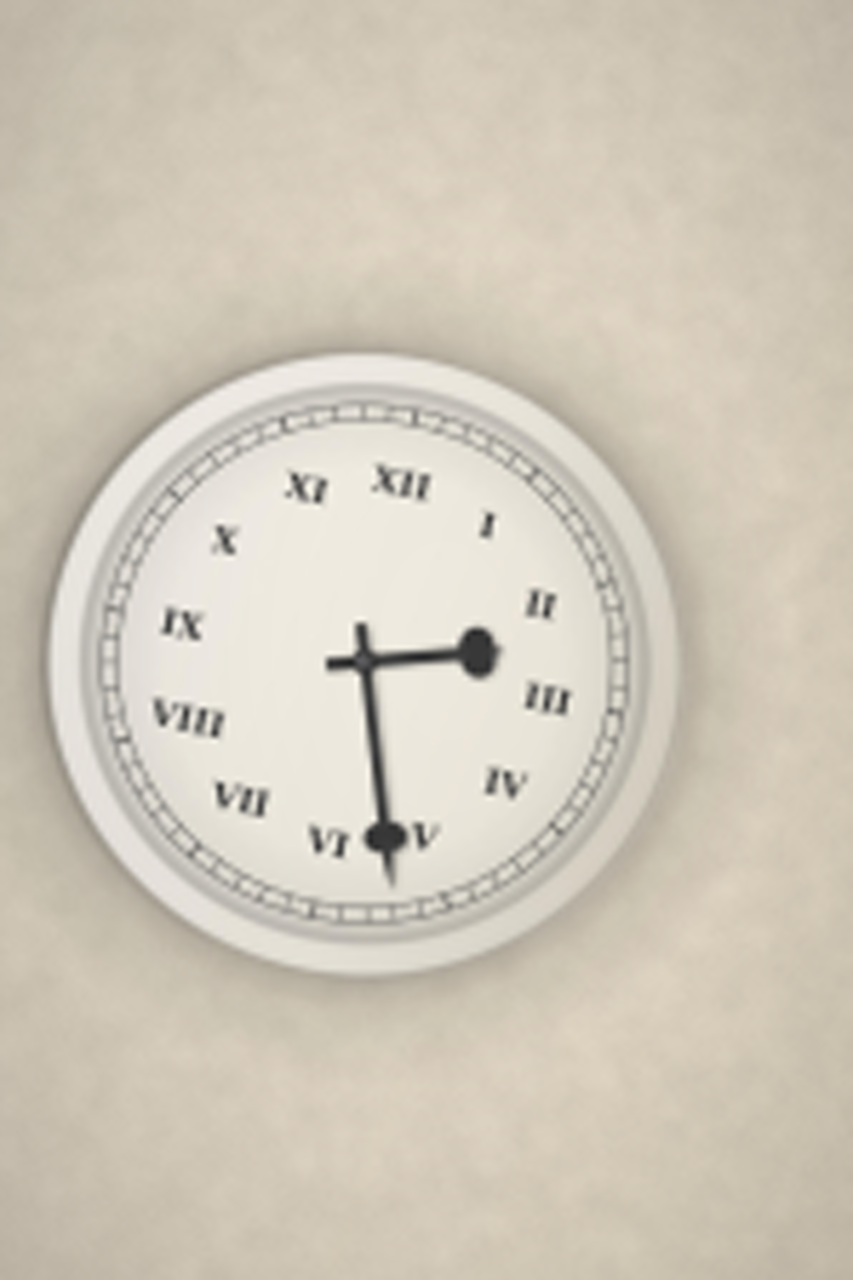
2:27
